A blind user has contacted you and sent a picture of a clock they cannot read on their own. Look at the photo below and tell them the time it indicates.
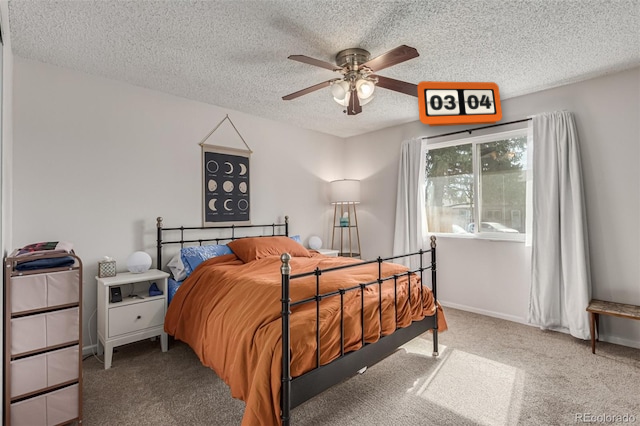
3:04
